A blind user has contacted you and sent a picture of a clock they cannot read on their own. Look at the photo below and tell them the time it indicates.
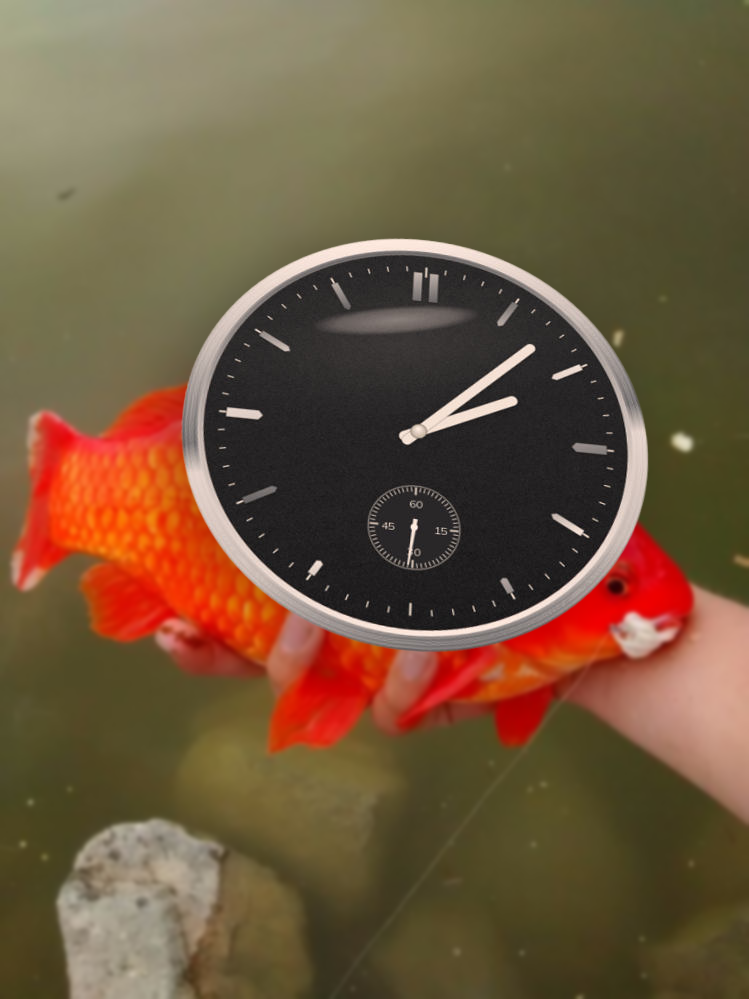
2:07:31
